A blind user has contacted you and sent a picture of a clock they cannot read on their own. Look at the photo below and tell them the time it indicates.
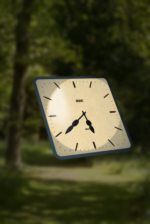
5:39
